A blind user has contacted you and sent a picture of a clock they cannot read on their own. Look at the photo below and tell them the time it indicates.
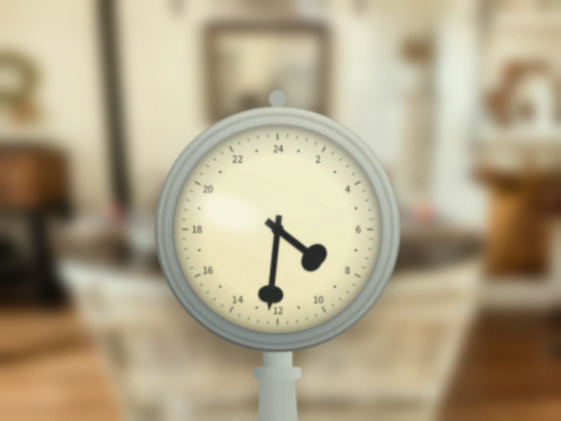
8:31
